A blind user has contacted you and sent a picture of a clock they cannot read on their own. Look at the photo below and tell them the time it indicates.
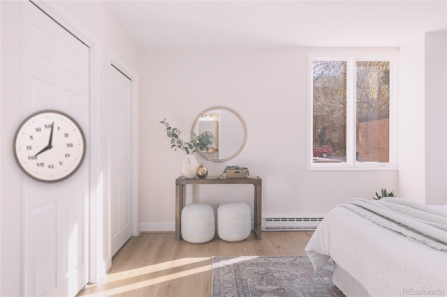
8:02
